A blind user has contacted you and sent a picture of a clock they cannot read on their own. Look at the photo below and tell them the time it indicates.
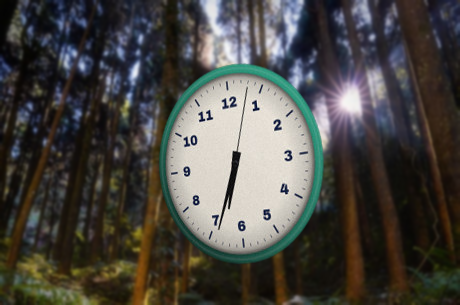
6:34:03
